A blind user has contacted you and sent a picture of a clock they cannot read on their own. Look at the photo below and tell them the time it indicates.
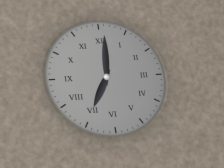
7:01
